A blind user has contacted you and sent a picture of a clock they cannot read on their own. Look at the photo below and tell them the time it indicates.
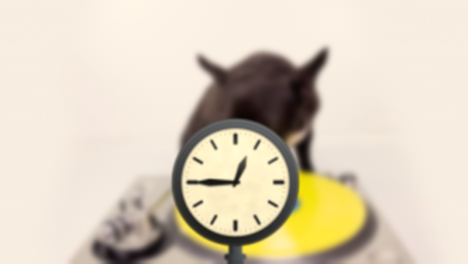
12:45
